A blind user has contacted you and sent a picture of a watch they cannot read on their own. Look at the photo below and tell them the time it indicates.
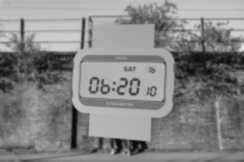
6:20:10
